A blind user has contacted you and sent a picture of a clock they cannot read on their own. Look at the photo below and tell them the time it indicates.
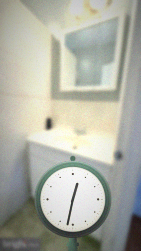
12:32
